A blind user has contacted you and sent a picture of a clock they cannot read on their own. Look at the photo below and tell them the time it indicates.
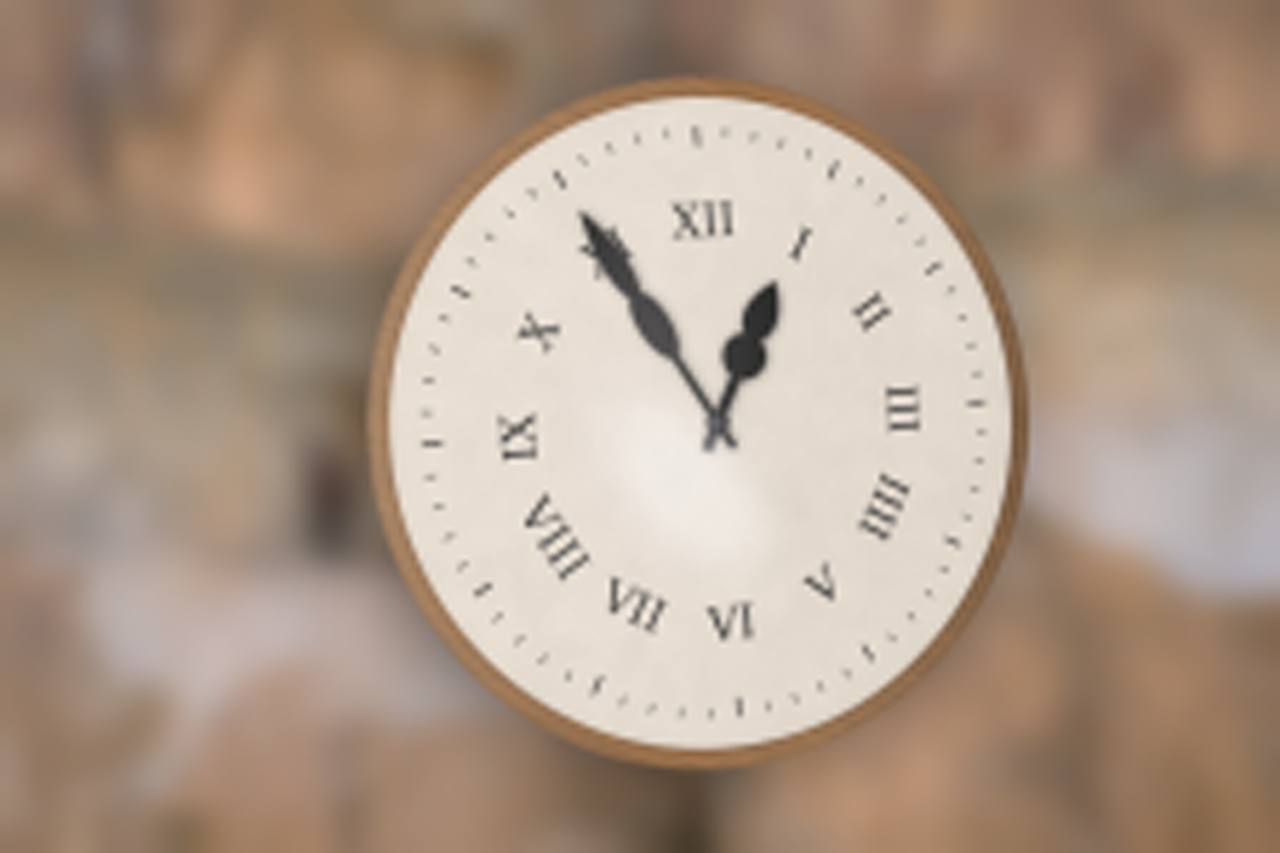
12:55
